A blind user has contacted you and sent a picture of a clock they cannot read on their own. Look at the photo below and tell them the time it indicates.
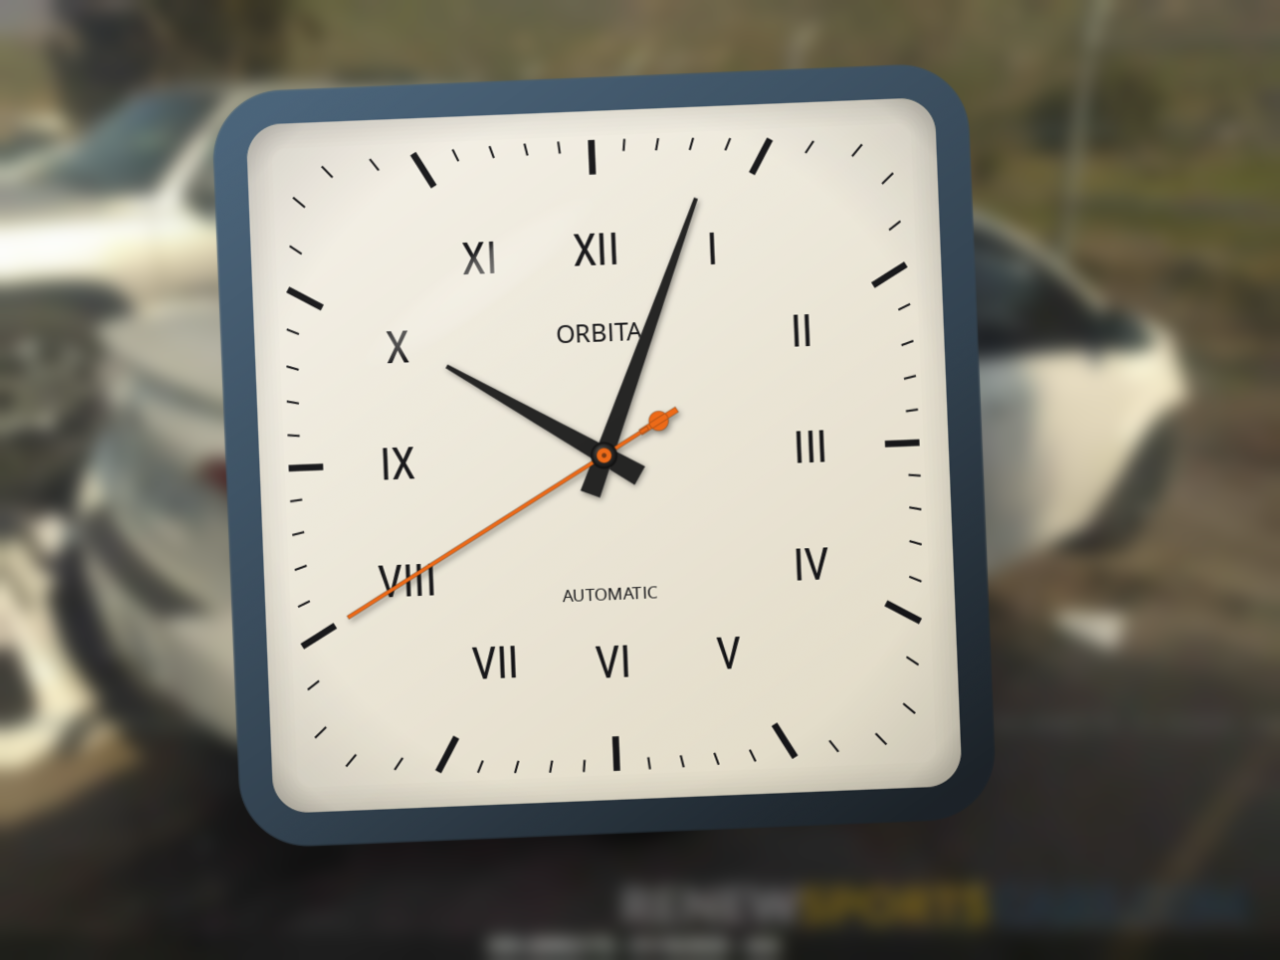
10:03:40
